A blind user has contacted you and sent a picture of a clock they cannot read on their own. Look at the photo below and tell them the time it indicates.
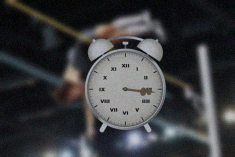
3:16
